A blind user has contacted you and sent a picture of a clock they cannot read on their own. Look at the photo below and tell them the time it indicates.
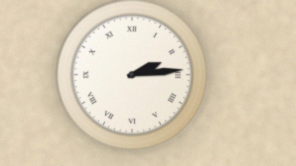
2:14
